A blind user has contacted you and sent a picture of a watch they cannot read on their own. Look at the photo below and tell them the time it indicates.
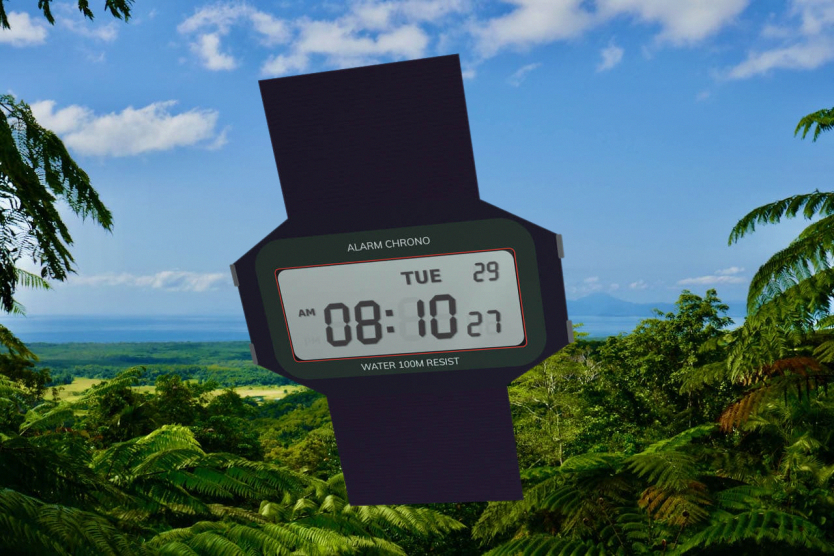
8:10:27
